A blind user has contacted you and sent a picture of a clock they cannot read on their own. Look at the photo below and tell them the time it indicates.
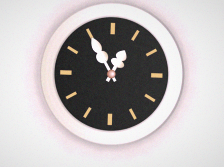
12:55
